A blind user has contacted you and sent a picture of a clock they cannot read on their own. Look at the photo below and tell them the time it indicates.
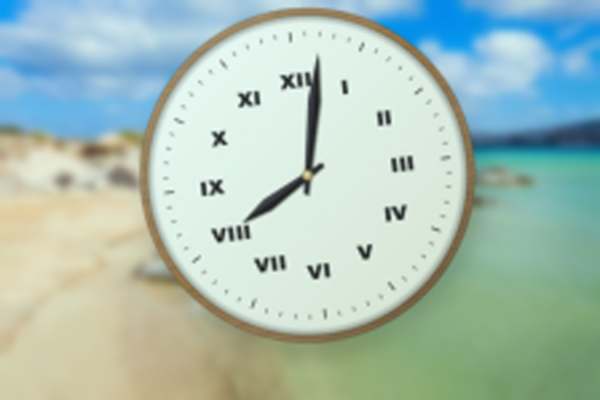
8:02
